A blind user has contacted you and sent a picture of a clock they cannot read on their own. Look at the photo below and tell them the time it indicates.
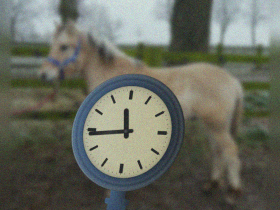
11:44
